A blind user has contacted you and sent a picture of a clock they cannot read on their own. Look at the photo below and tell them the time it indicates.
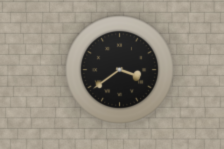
3:39
